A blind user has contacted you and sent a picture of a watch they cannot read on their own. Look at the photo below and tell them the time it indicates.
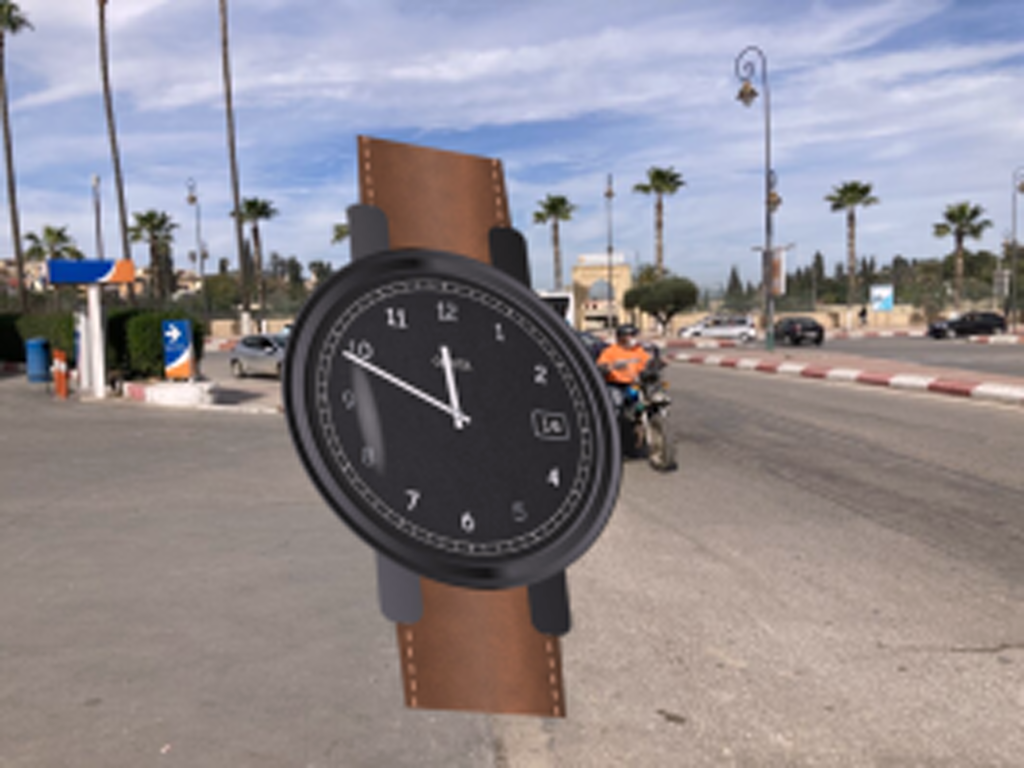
11:49
